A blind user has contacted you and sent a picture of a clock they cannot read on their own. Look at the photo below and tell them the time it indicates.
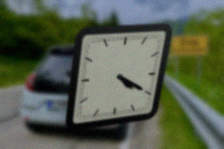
4:20
